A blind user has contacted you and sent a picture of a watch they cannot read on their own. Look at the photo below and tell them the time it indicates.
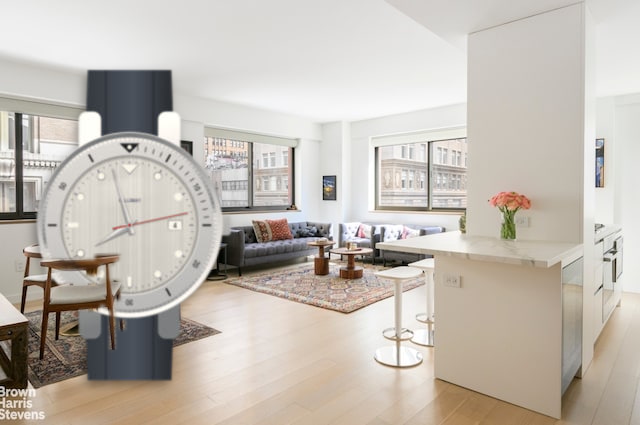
7:57:13
